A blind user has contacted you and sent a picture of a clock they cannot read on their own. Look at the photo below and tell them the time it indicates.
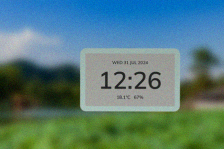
12:26
